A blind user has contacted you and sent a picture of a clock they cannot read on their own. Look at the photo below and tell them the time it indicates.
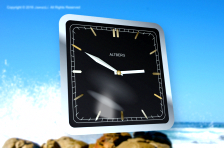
2:50
